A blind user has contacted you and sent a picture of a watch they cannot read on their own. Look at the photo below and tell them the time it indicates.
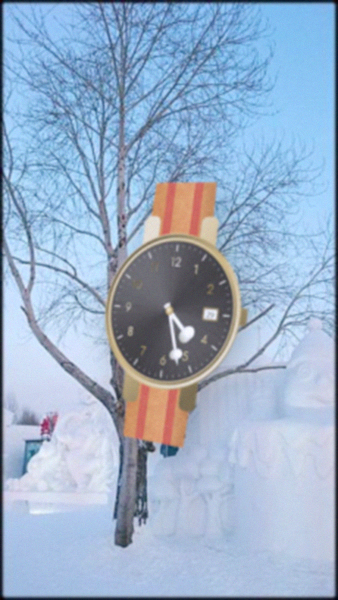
4:27
